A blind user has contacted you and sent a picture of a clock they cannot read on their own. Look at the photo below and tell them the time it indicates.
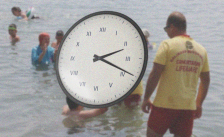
2:19
